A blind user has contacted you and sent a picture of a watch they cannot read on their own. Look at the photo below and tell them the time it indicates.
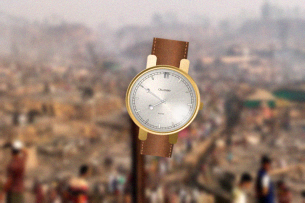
7:50
